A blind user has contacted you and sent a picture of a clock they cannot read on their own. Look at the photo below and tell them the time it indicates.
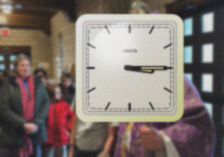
3:15
